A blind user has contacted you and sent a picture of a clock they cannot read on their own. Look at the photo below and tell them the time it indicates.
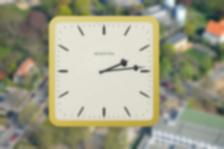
2:14
